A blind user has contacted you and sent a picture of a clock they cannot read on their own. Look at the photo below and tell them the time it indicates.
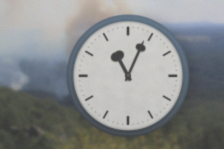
11:04
